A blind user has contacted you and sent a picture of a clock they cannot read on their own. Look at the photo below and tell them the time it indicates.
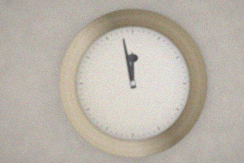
11:58
